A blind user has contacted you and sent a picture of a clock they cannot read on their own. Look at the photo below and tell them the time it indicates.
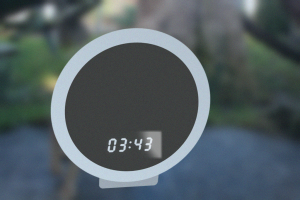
3:43
